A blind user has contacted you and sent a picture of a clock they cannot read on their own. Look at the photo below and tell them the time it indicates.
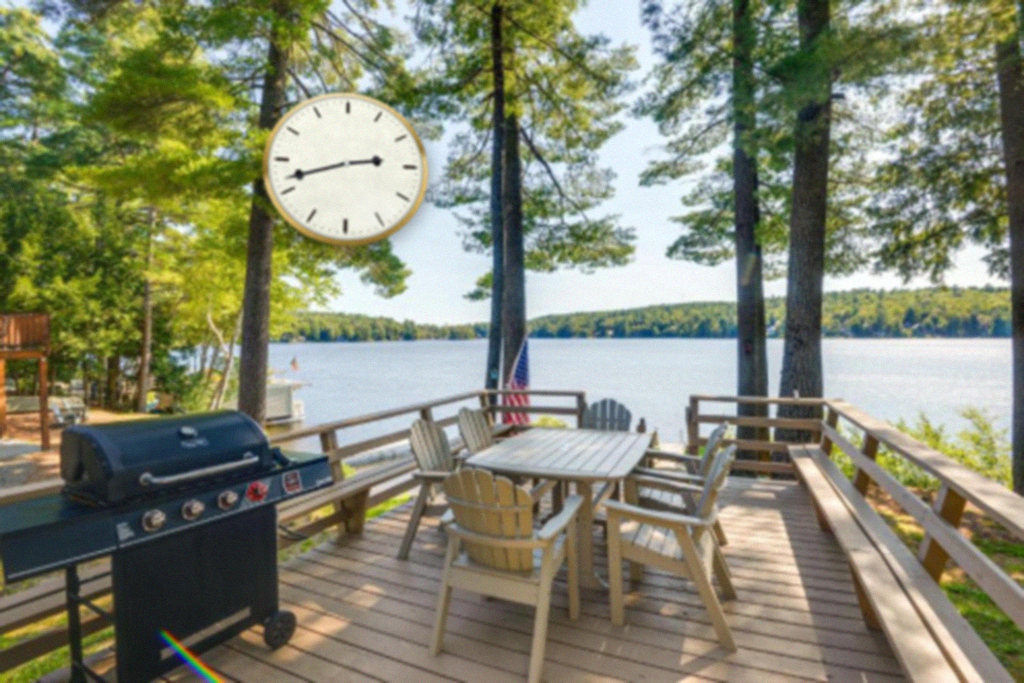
2:42
